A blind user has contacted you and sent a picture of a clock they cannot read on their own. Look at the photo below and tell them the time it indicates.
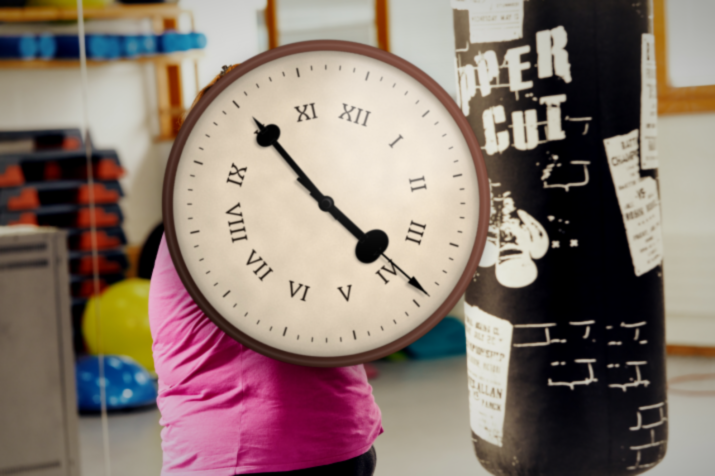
3:50:19
